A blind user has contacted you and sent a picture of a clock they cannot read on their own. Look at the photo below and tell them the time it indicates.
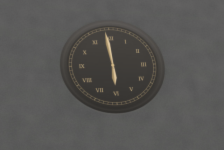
5:59
